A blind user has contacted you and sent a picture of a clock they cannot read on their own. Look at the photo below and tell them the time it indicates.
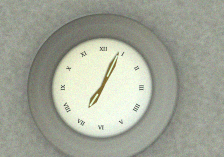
7:04
